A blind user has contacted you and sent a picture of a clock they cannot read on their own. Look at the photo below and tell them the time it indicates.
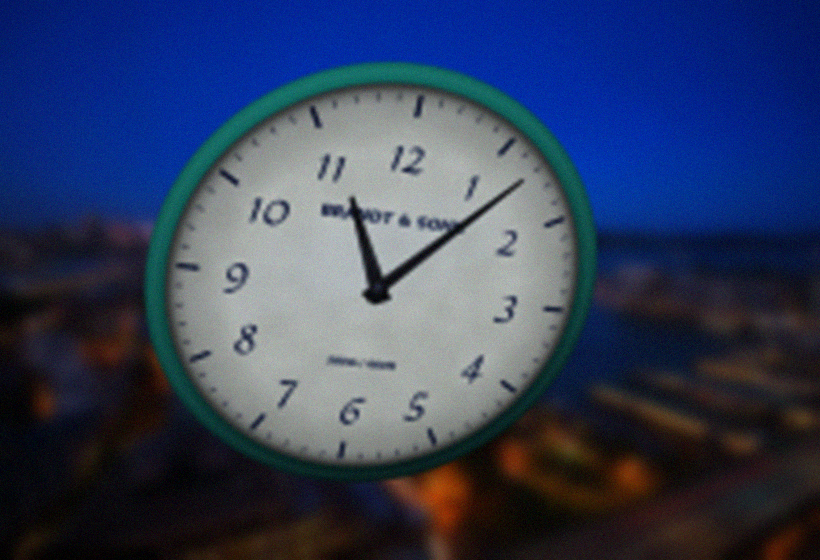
11:07
